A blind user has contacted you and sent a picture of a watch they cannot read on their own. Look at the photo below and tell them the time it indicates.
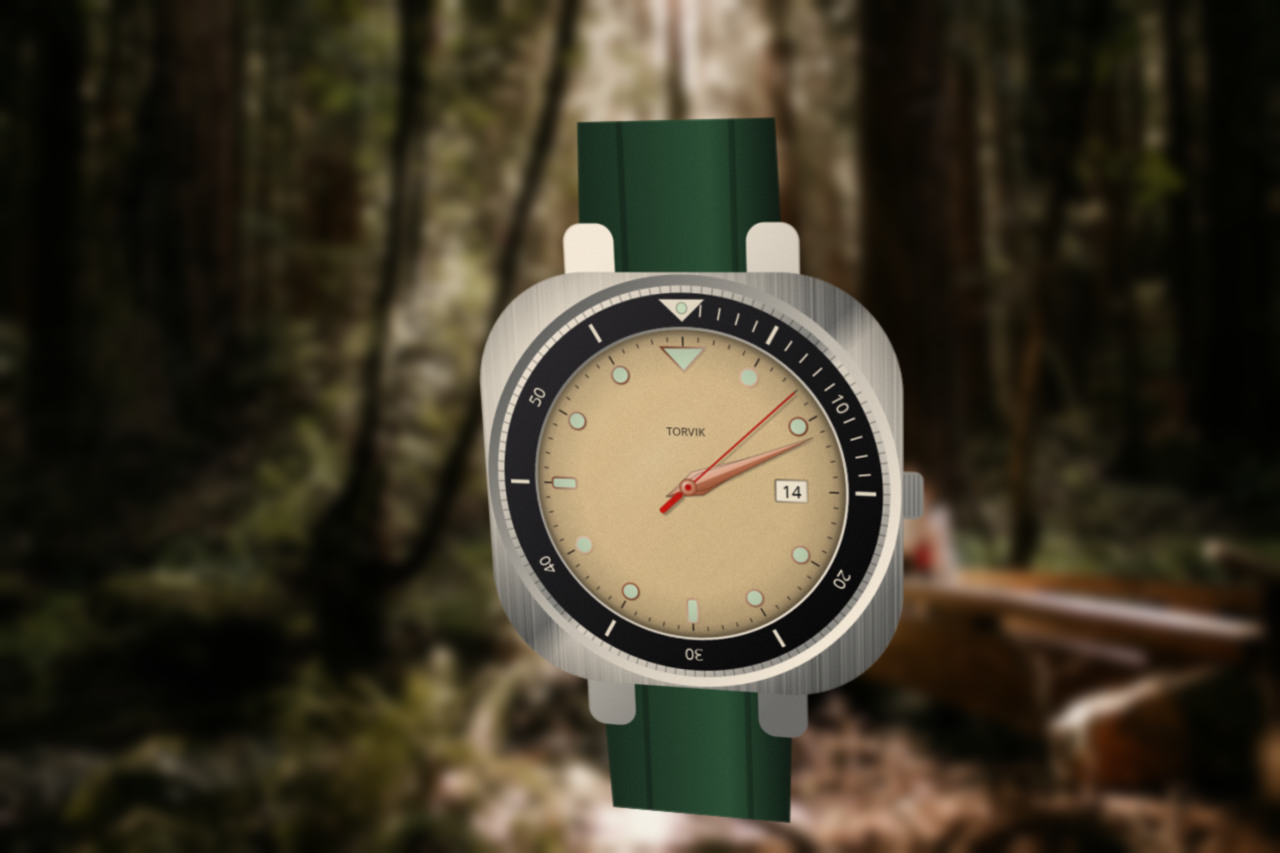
2:11:08
